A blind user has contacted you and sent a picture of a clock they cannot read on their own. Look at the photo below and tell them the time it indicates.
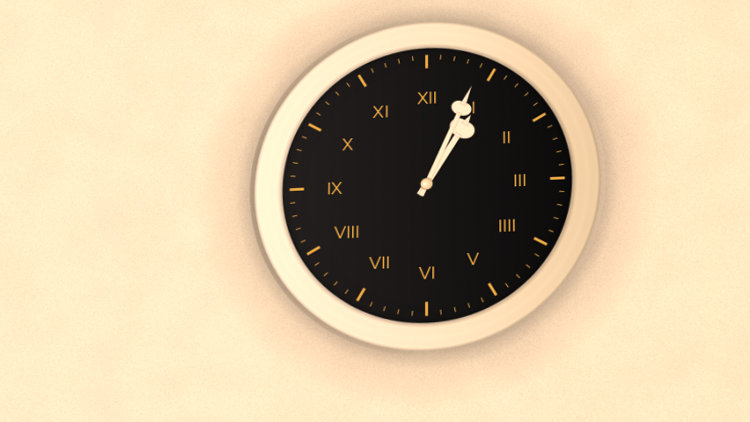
1:04
